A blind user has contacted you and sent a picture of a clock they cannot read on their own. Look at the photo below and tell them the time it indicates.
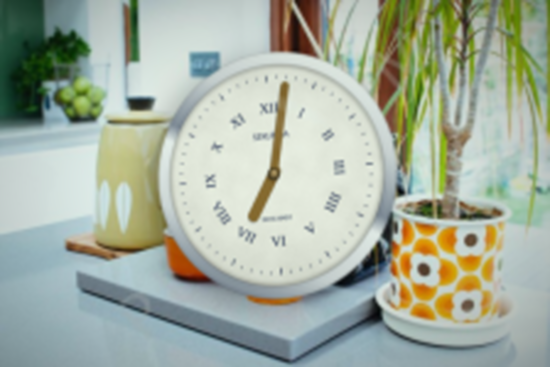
7:02
